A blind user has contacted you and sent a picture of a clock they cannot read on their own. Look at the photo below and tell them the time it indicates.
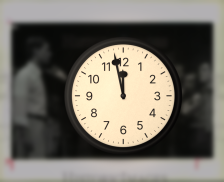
11:58
